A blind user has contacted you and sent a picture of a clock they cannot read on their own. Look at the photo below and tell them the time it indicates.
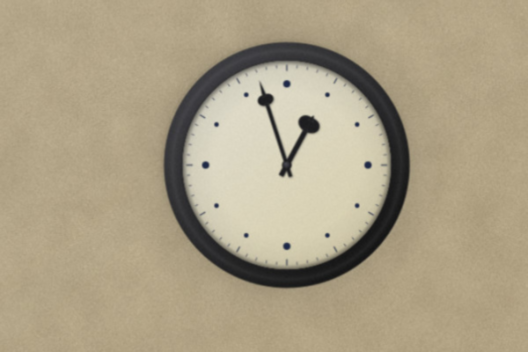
12:57
